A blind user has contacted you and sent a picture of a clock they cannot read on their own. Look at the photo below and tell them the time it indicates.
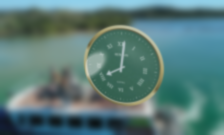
8:01
